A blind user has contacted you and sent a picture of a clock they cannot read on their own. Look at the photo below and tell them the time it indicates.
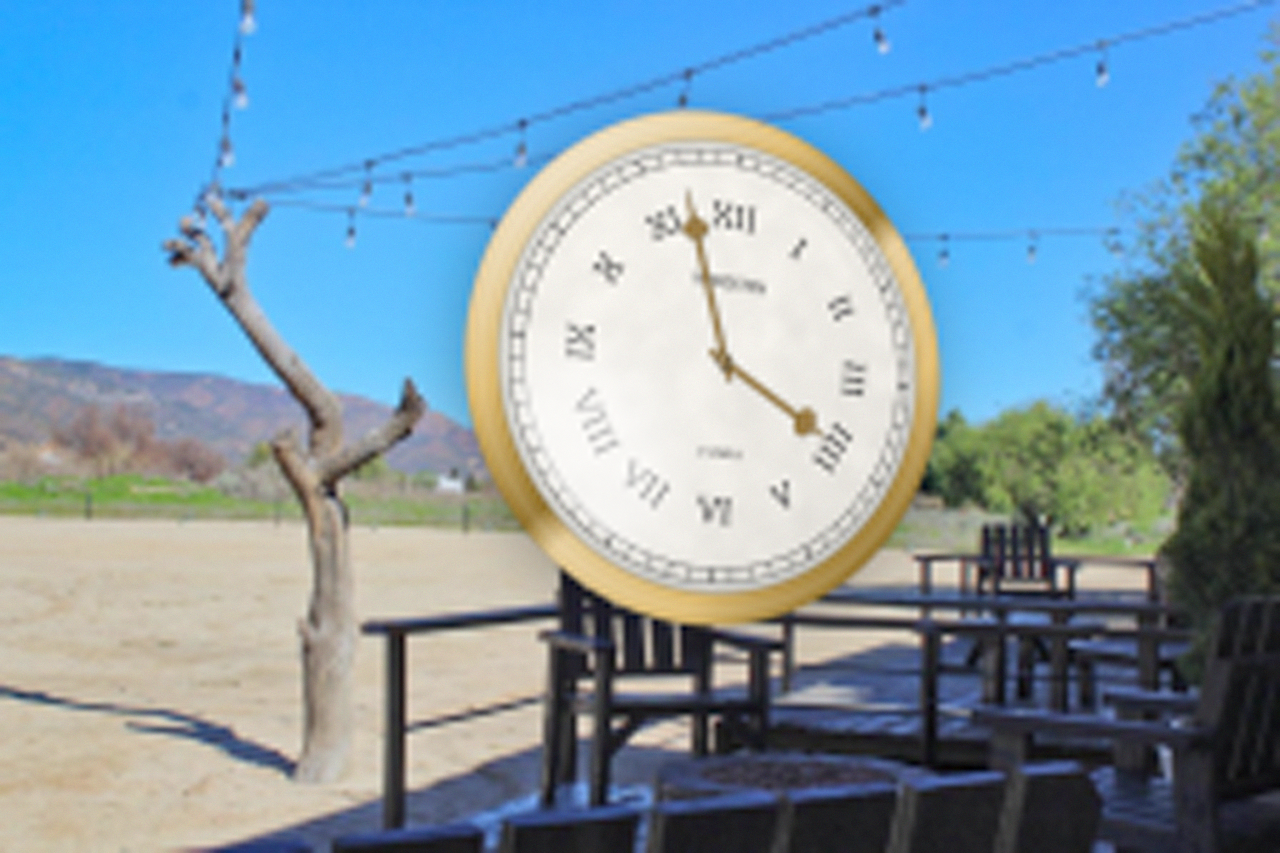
3:57
